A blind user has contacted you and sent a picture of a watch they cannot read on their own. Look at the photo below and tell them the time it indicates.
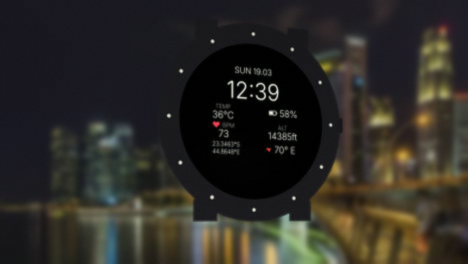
12:39
